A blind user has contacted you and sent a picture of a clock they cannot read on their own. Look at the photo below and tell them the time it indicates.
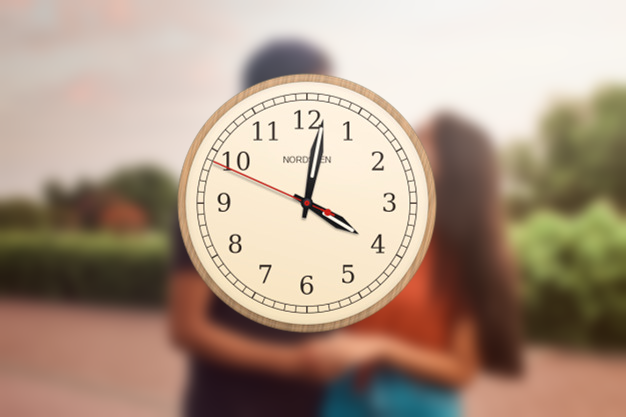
4:01:49
